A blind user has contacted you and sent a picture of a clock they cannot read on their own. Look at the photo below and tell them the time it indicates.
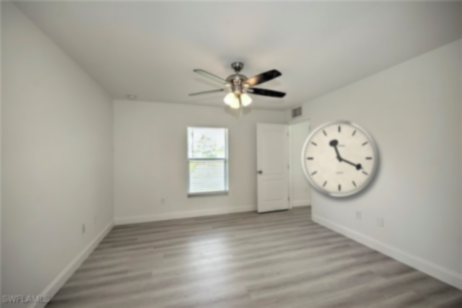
11:19
